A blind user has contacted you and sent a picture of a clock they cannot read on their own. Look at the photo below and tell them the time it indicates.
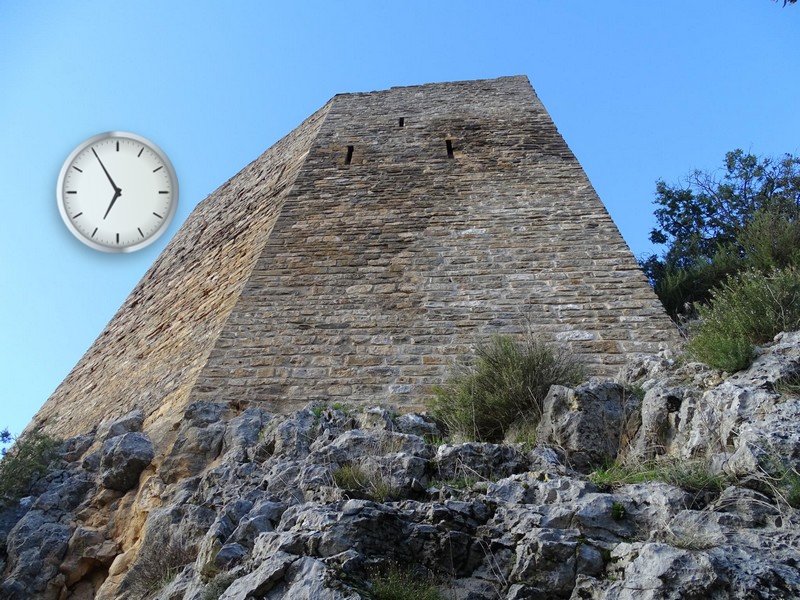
6:55
